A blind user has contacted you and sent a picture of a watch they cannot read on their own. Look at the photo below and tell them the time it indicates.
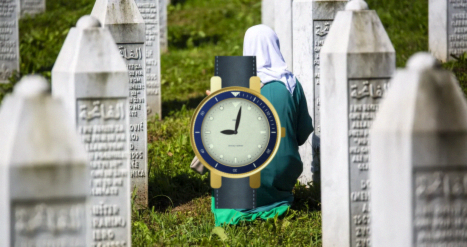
9:02
